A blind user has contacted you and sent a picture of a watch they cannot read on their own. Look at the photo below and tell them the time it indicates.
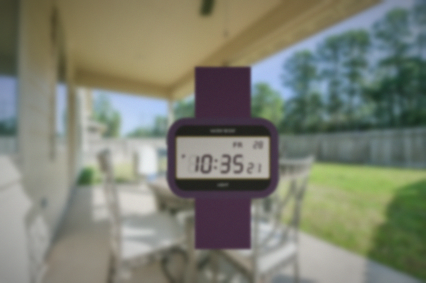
10:35
